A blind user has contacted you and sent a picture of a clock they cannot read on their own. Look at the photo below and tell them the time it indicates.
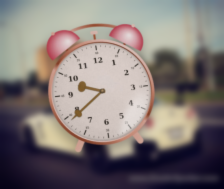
9:39
